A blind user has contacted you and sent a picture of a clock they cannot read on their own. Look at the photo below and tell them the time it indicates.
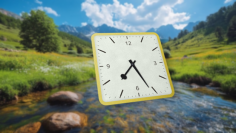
7:26
